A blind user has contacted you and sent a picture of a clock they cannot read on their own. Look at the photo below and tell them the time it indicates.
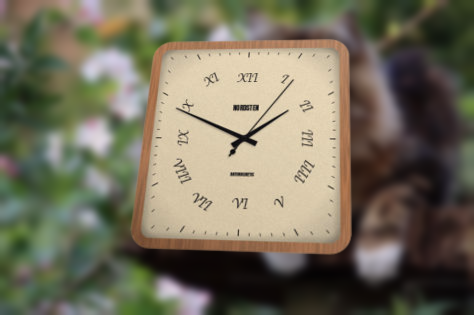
1:49:06
